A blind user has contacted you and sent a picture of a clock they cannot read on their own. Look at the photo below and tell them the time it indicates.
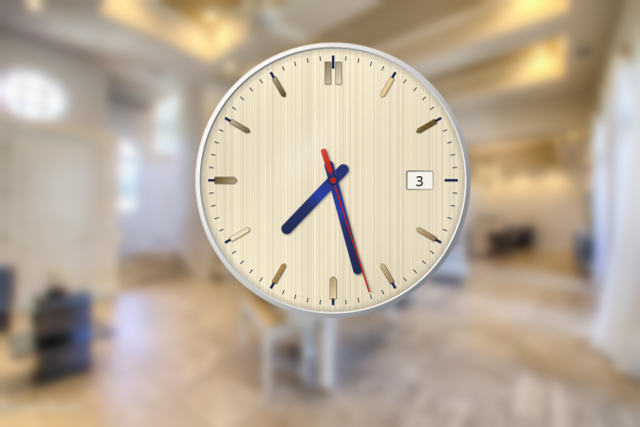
7:27:27
